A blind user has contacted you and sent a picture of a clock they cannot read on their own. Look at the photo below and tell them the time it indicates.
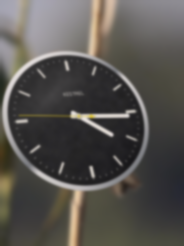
4:15:46
